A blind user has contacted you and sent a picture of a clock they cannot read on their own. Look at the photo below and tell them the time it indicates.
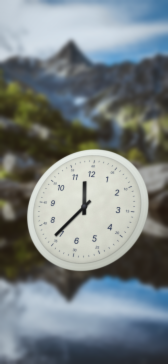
11:36
